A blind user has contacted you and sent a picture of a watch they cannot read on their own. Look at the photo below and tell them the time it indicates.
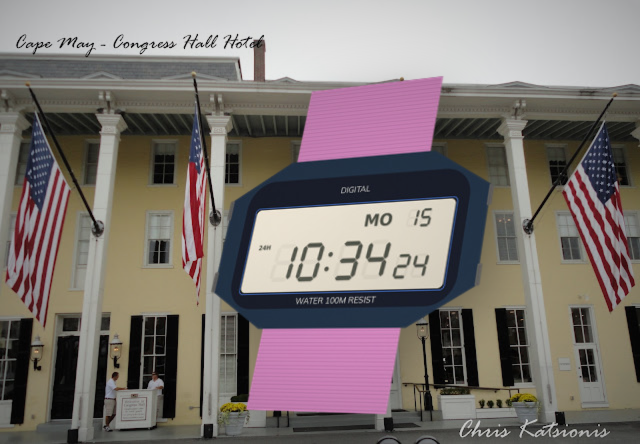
10:34:24
